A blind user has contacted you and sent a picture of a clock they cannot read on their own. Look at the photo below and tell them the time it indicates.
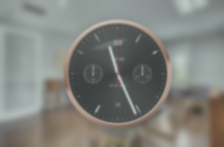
11:26
